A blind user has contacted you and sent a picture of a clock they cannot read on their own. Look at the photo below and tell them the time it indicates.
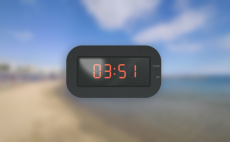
3:51
